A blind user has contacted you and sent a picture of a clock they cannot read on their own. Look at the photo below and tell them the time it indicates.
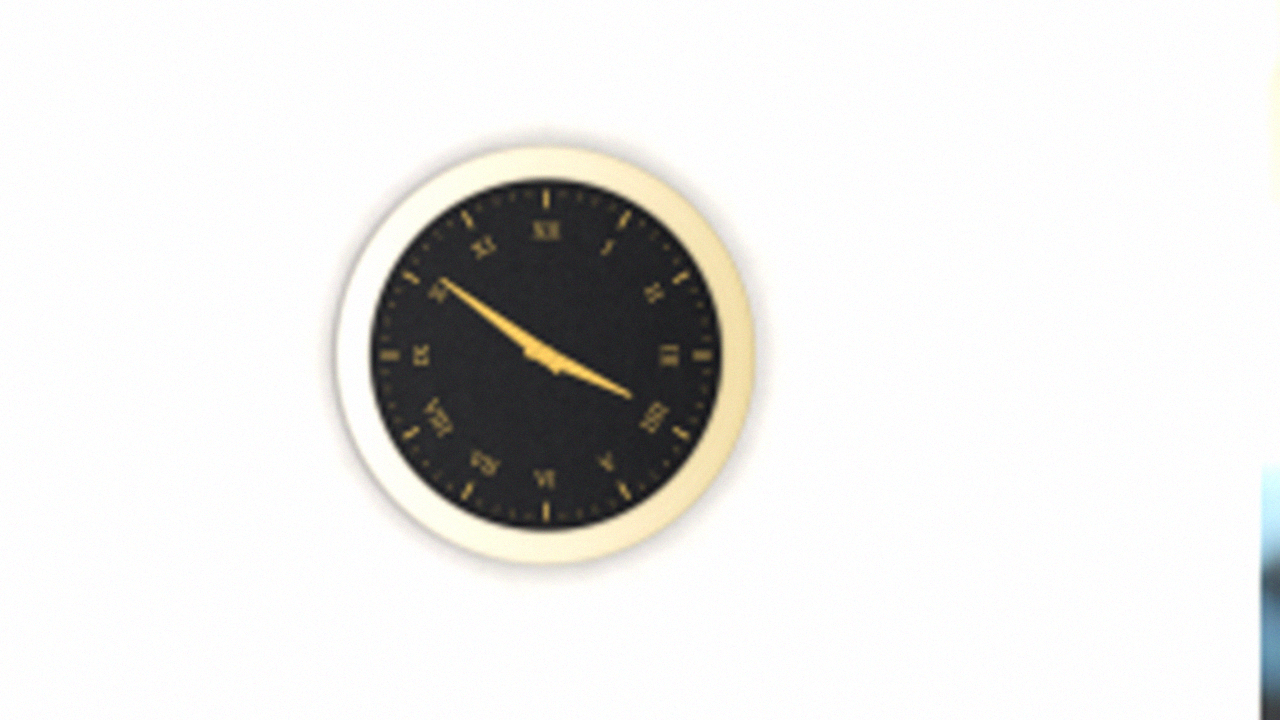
3:51
